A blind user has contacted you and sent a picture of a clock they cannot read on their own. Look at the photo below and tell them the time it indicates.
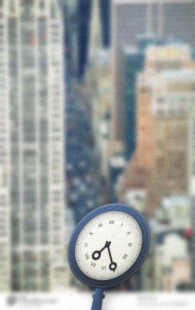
7:26
